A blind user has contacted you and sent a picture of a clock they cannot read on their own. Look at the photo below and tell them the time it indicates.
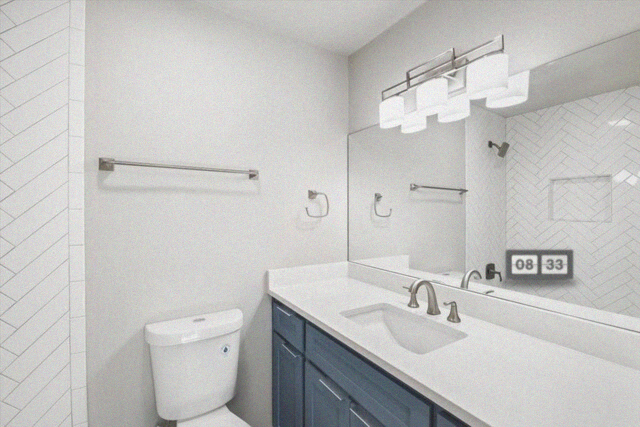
8:33
